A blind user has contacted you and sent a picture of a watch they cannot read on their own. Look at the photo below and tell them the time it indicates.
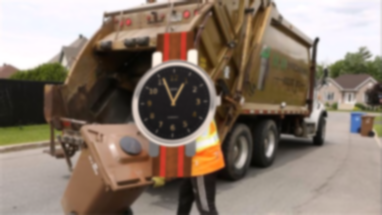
12:56
